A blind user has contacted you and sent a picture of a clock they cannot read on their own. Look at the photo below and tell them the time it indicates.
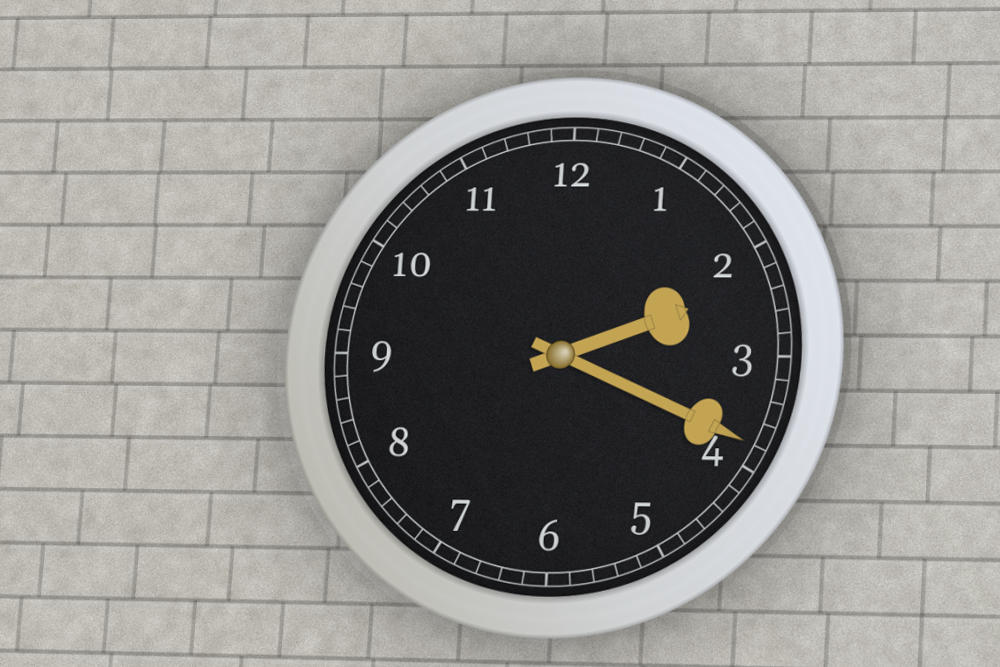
2:19
